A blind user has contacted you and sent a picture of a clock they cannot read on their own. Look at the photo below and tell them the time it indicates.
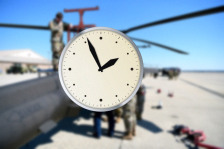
1:56
